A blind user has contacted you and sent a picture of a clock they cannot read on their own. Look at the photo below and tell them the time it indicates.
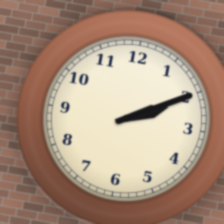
2:10
